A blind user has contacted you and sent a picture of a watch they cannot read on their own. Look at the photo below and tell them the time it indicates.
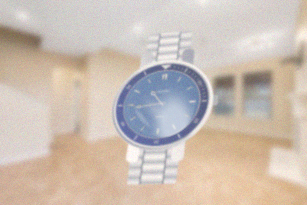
10:44
